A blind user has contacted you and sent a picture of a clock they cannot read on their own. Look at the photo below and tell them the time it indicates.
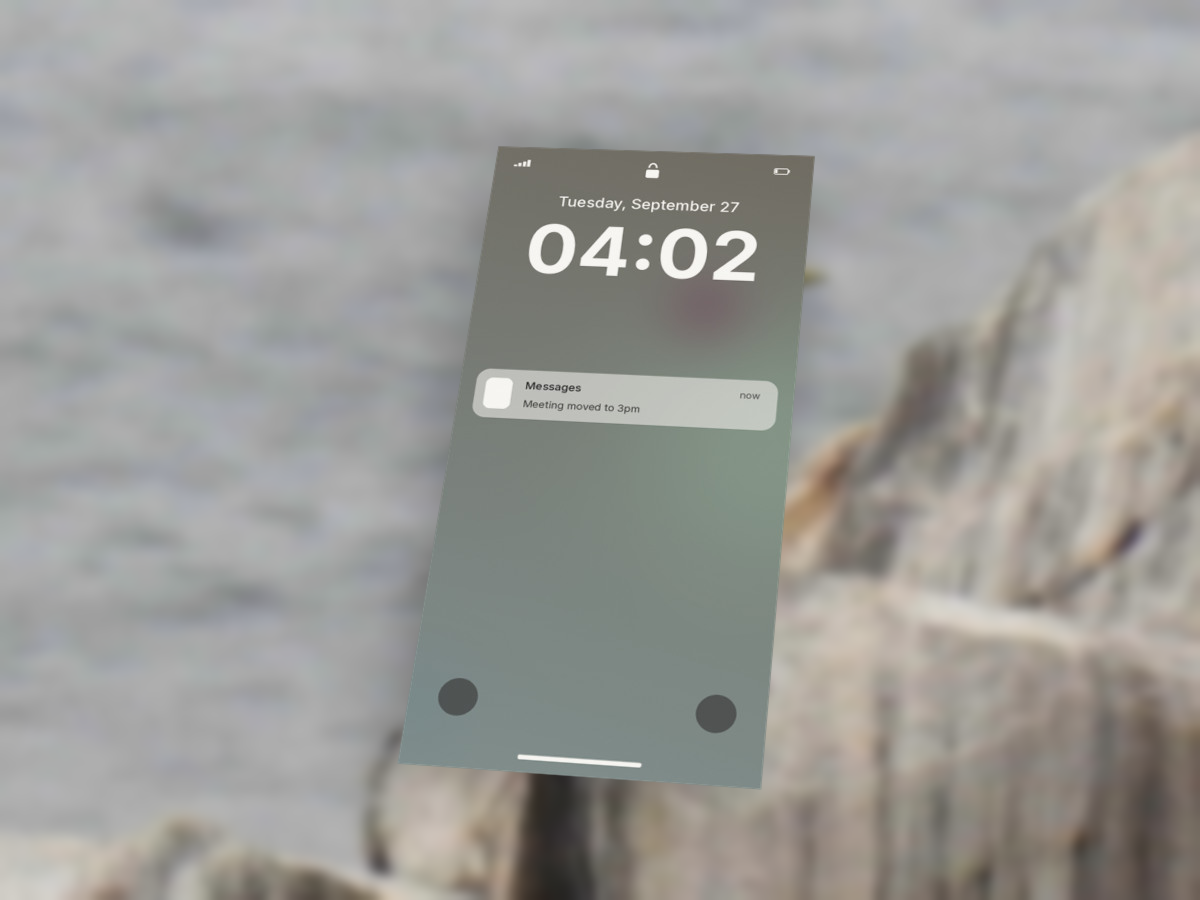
4:02
